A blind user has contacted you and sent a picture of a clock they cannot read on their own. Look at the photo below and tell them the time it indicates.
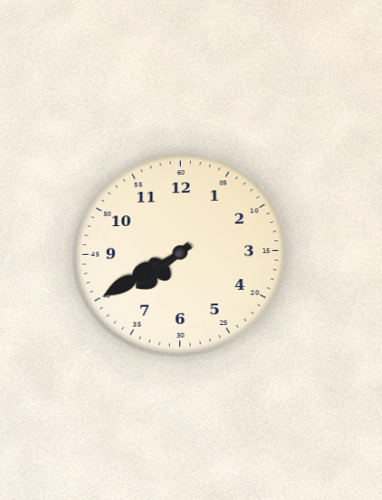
7:40
